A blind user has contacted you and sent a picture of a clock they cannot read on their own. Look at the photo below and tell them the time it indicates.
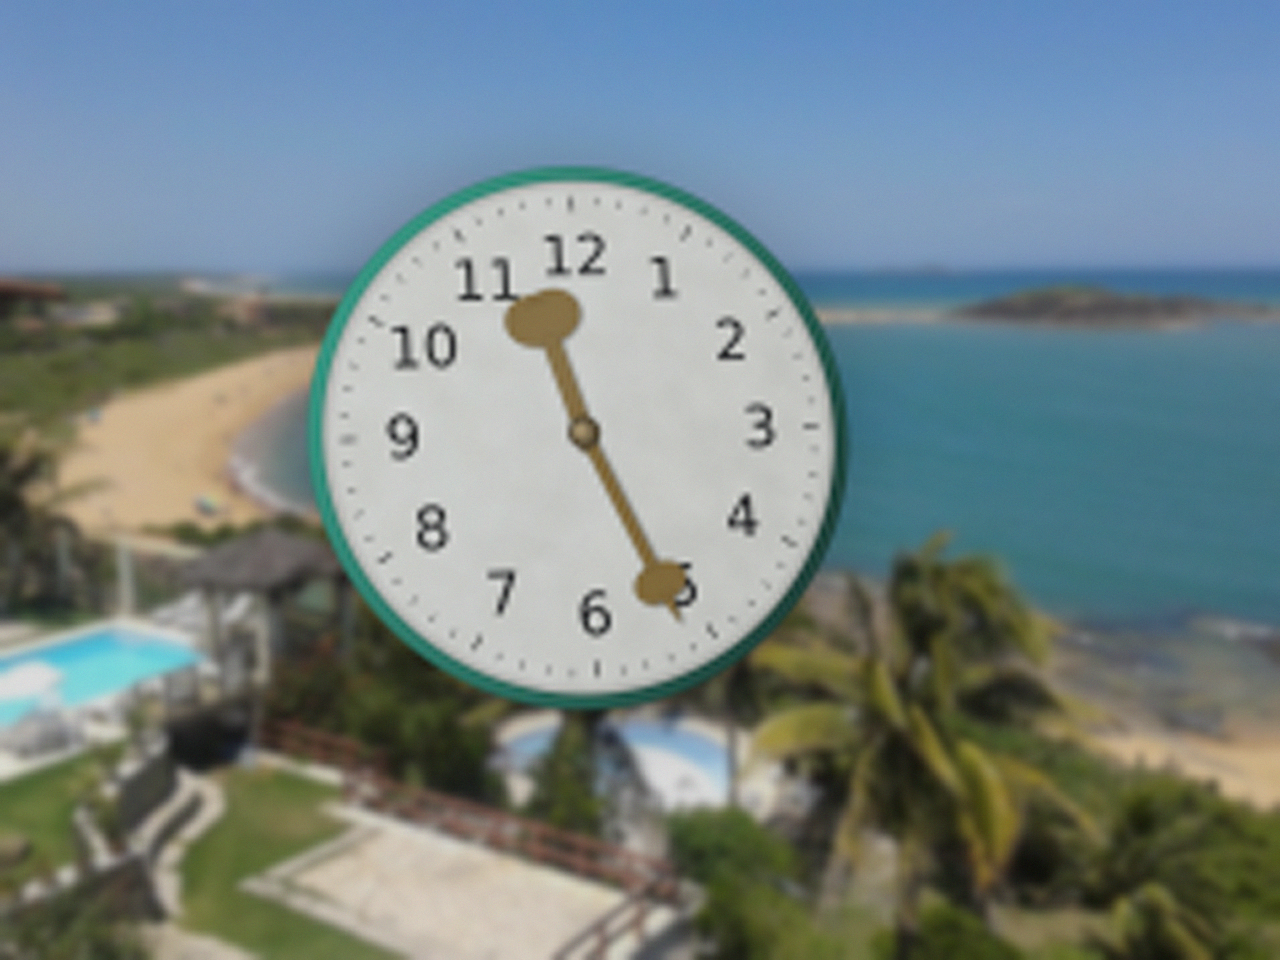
11:26
